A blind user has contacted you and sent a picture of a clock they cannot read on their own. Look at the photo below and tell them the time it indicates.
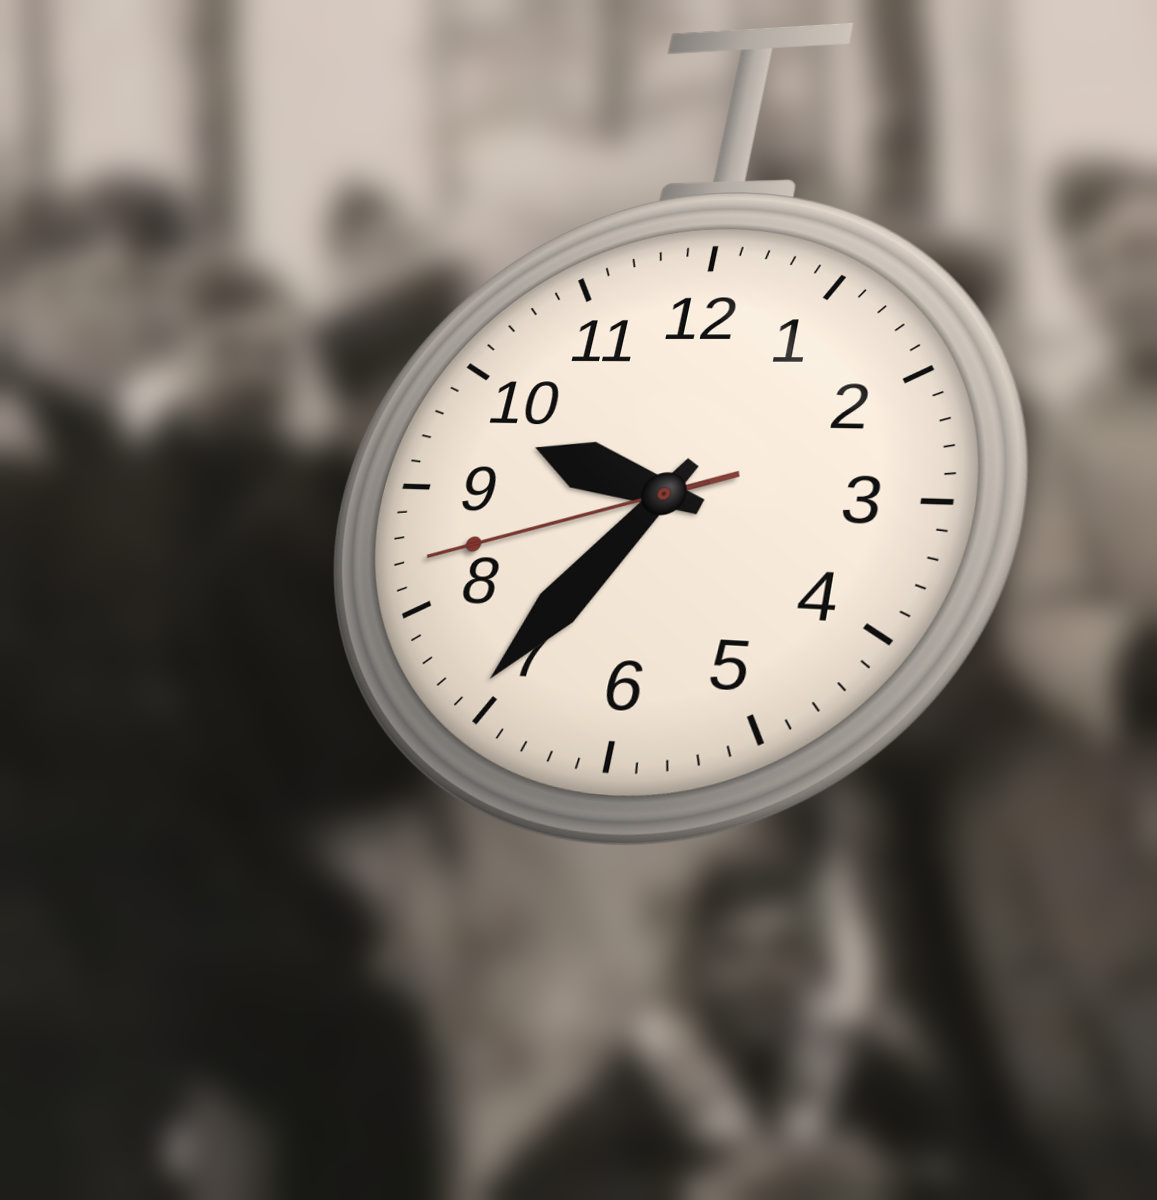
9:35:42
